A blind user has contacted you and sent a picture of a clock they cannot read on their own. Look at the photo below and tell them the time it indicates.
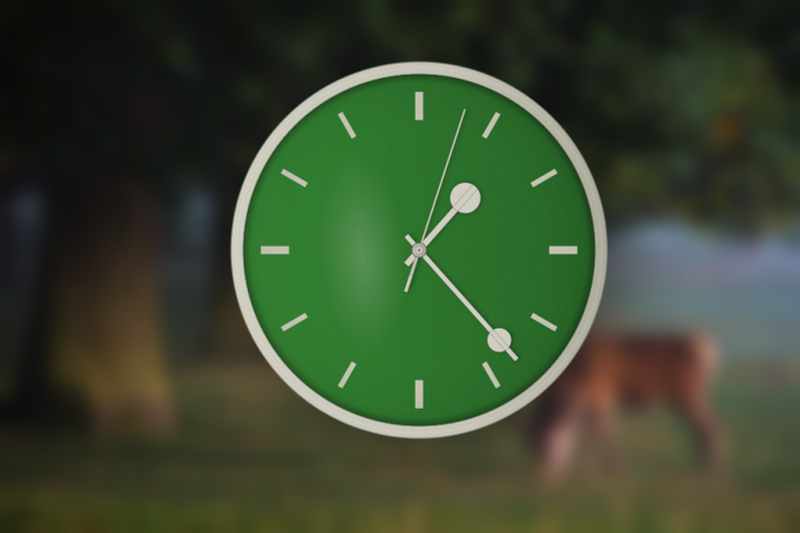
1:23:03
